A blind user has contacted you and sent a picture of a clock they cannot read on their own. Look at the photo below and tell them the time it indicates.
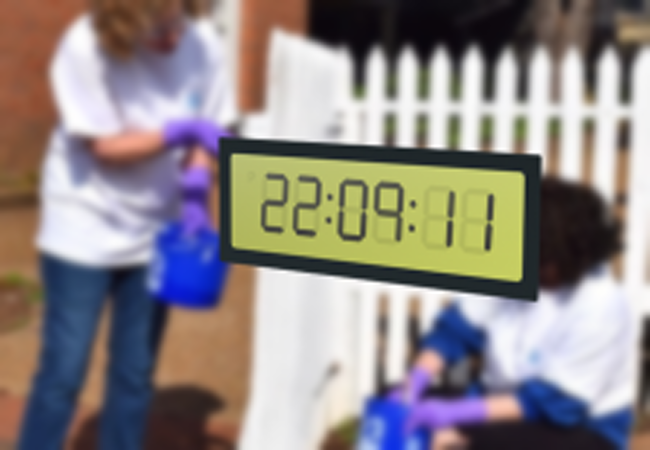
22:09:11
